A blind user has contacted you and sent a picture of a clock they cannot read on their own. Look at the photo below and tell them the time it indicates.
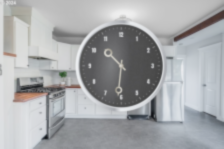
10:31
